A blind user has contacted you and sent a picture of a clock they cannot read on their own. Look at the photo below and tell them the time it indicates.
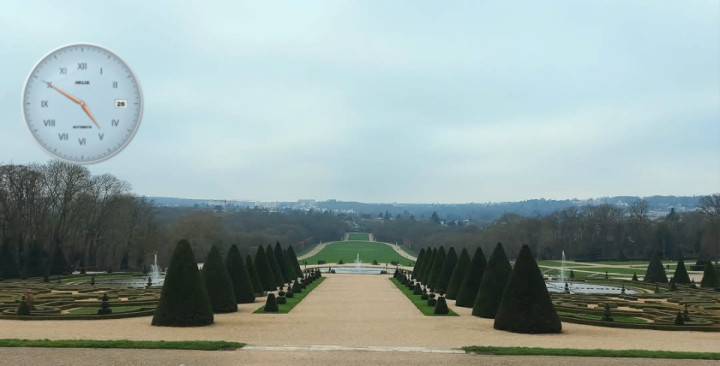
4:50
